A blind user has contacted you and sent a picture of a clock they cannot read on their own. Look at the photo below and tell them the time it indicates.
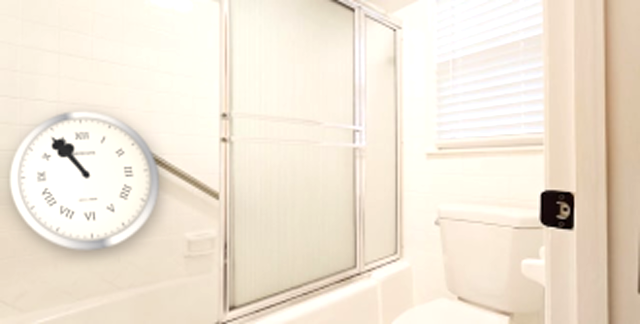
10:54
